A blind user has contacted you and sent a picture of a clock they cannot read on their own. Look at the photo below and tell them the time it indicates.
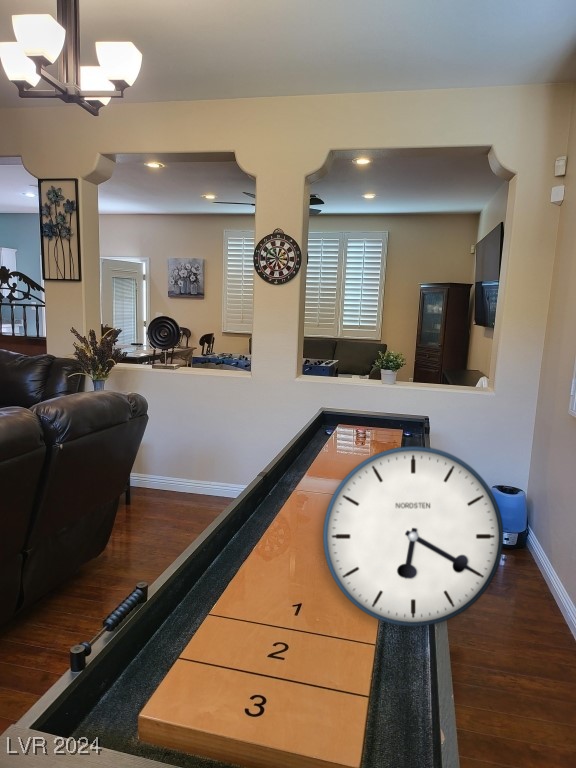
6:20
